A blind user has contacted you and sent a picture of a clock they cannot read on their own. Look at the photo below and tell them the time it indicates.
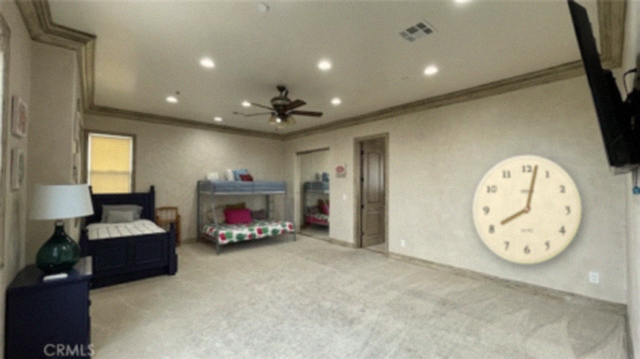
8:02
